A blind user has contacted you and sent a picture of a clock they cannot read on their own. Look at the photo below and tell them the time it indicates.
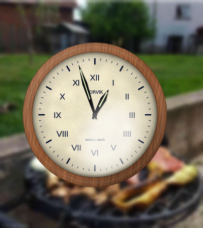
12:57
